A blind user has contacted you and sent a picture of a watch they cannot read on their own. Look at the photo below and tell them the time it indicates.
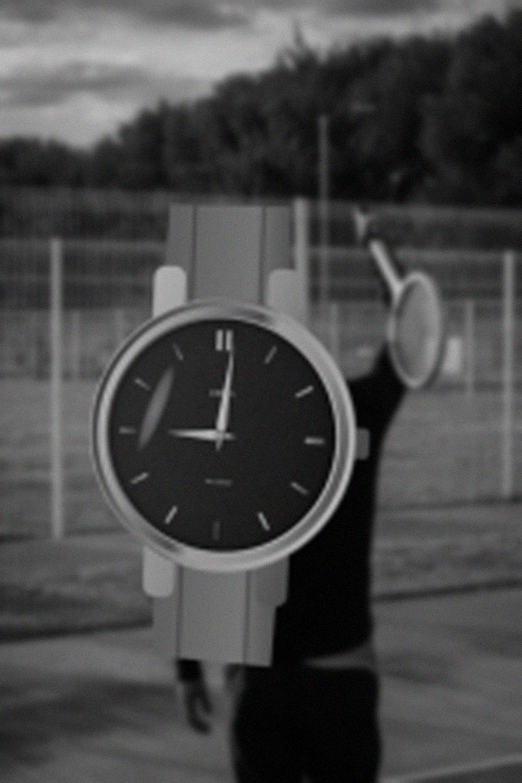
9:01
